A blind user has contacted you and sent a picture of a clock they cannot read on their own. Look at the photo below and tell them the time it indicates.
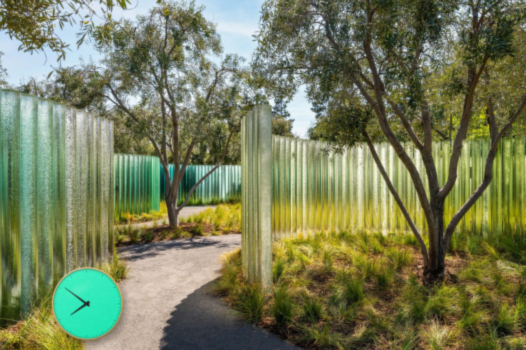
7:51
